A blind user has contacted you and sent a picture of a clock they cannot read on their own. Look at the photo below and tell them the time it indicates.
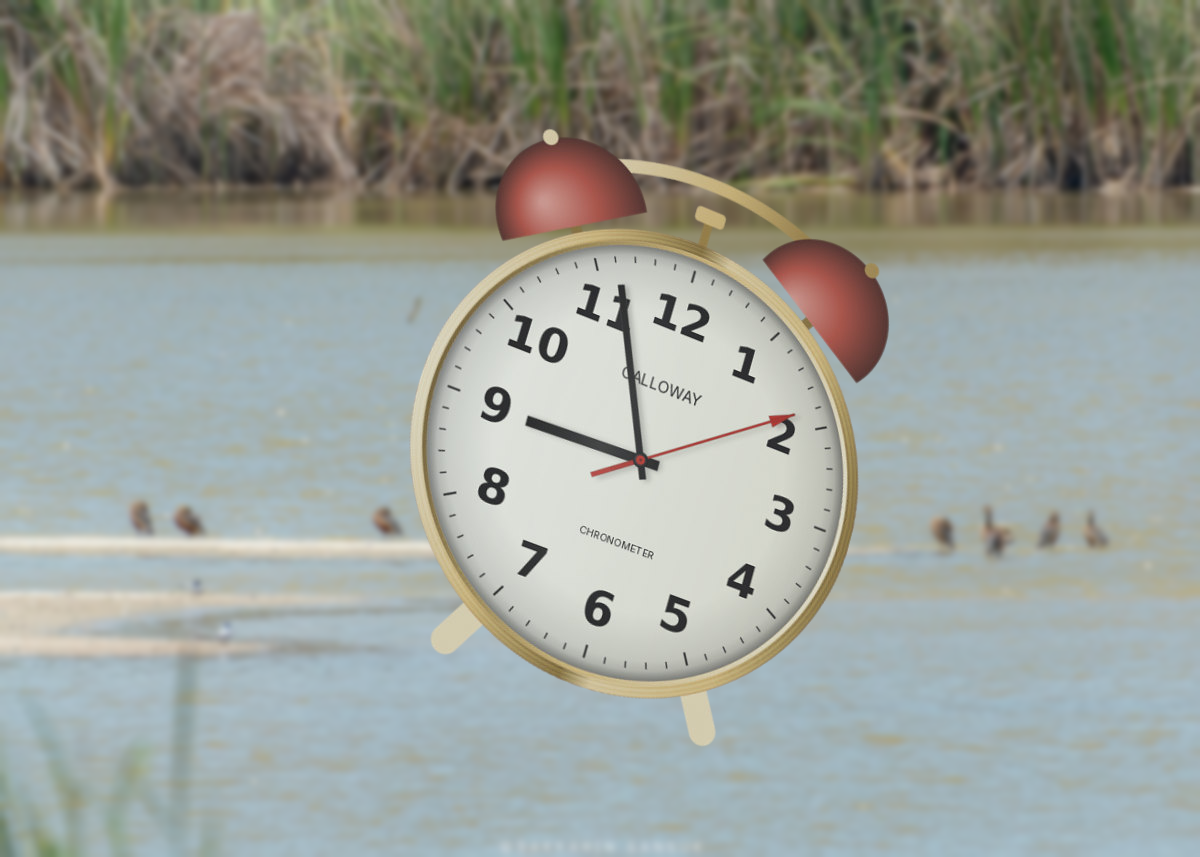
8:56:09
